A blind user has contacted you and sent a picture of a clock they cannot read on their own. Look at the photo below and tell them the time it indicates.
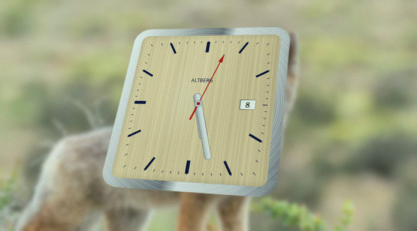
5:27:03
